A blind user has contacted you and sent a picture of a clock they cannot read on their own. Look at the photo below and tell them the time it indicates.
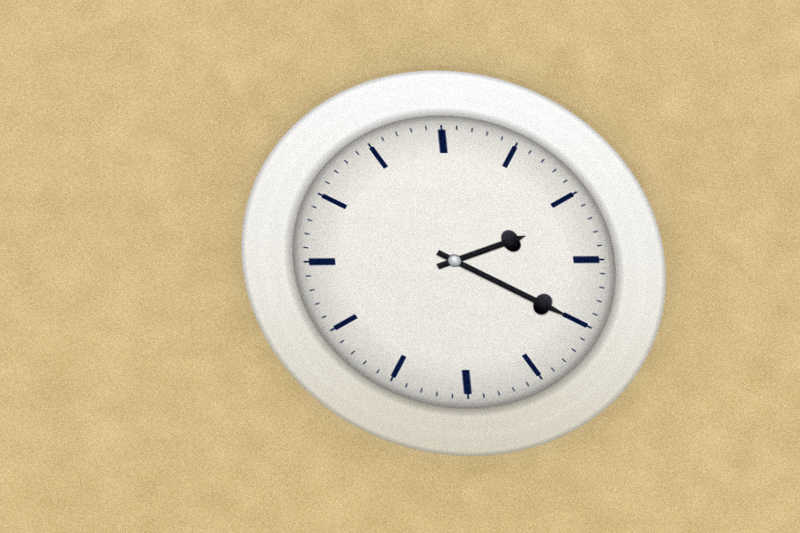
2:20
